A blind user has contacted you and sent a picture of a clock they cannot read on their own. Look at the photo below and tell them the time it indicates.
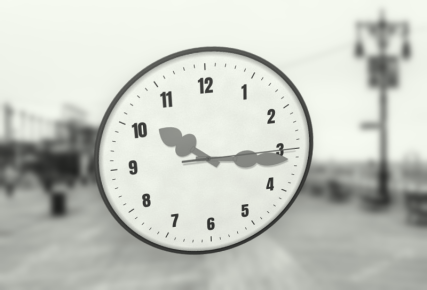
10:16:15
